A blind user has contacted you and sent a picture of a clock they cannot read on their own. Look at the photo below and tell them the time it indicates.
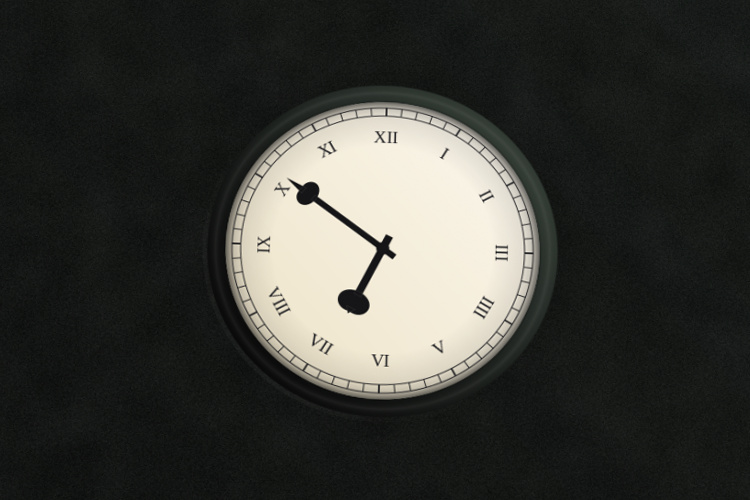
6:51
